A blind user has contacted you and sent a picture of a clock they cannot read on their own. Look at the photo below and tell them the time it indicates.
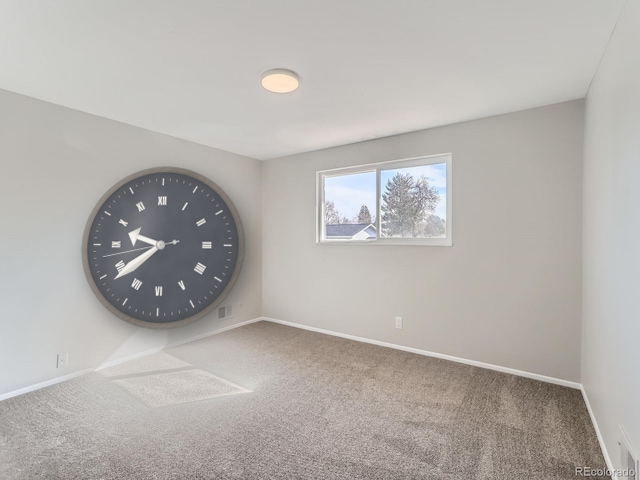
9:38:43
